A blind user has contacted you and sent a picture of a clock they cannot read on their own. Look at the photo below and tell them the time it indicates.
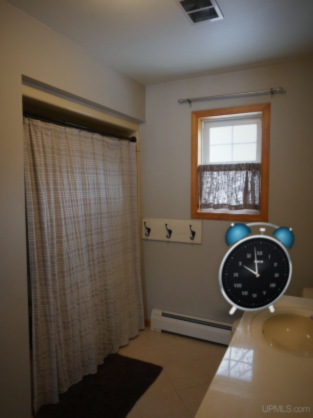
9:58
